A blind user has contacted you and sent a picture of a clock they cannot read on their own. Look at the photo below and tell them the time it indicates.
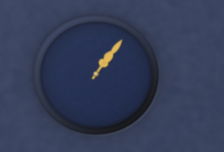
1:06
